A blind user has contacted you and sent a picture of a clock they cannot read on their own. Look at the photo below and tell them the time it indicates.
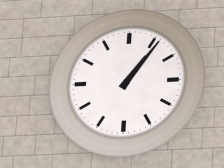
1:06
